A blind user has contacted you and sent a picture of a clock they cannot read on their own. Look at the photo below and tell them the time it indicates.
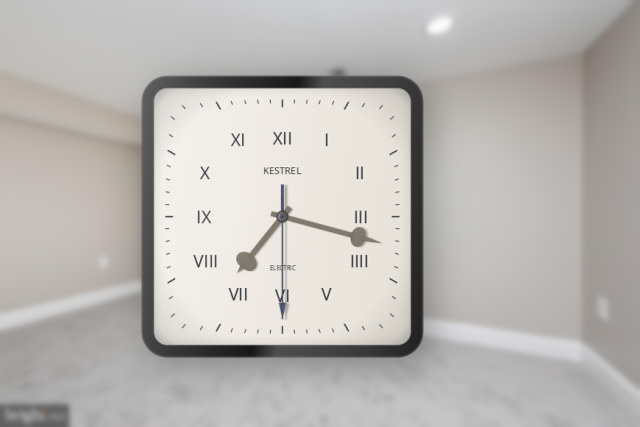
7:17:30
